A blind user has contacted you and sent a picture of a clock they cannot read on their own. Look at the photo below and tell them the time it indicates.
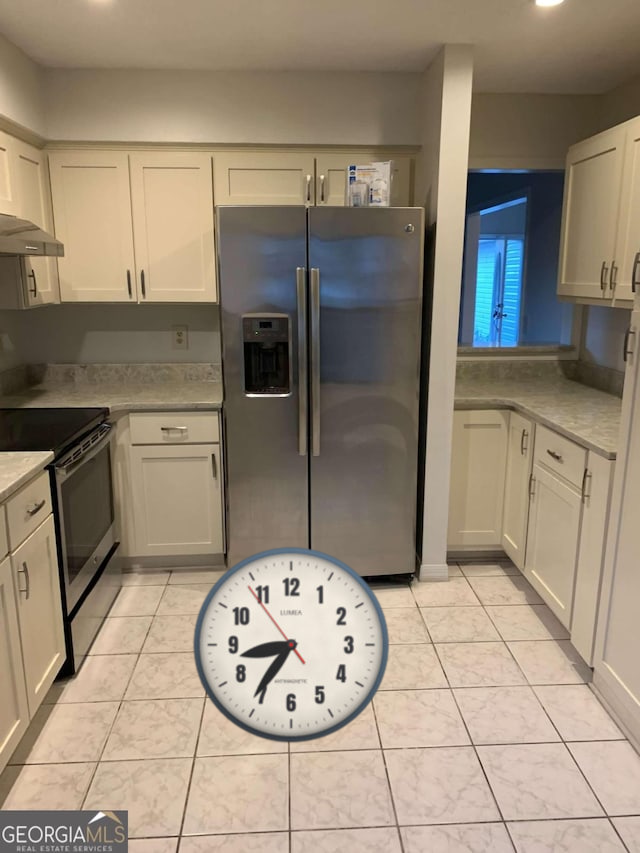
8:35:54
